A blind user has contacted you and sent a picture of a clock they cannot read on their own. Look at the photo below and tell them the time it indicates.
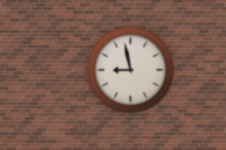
8:58
